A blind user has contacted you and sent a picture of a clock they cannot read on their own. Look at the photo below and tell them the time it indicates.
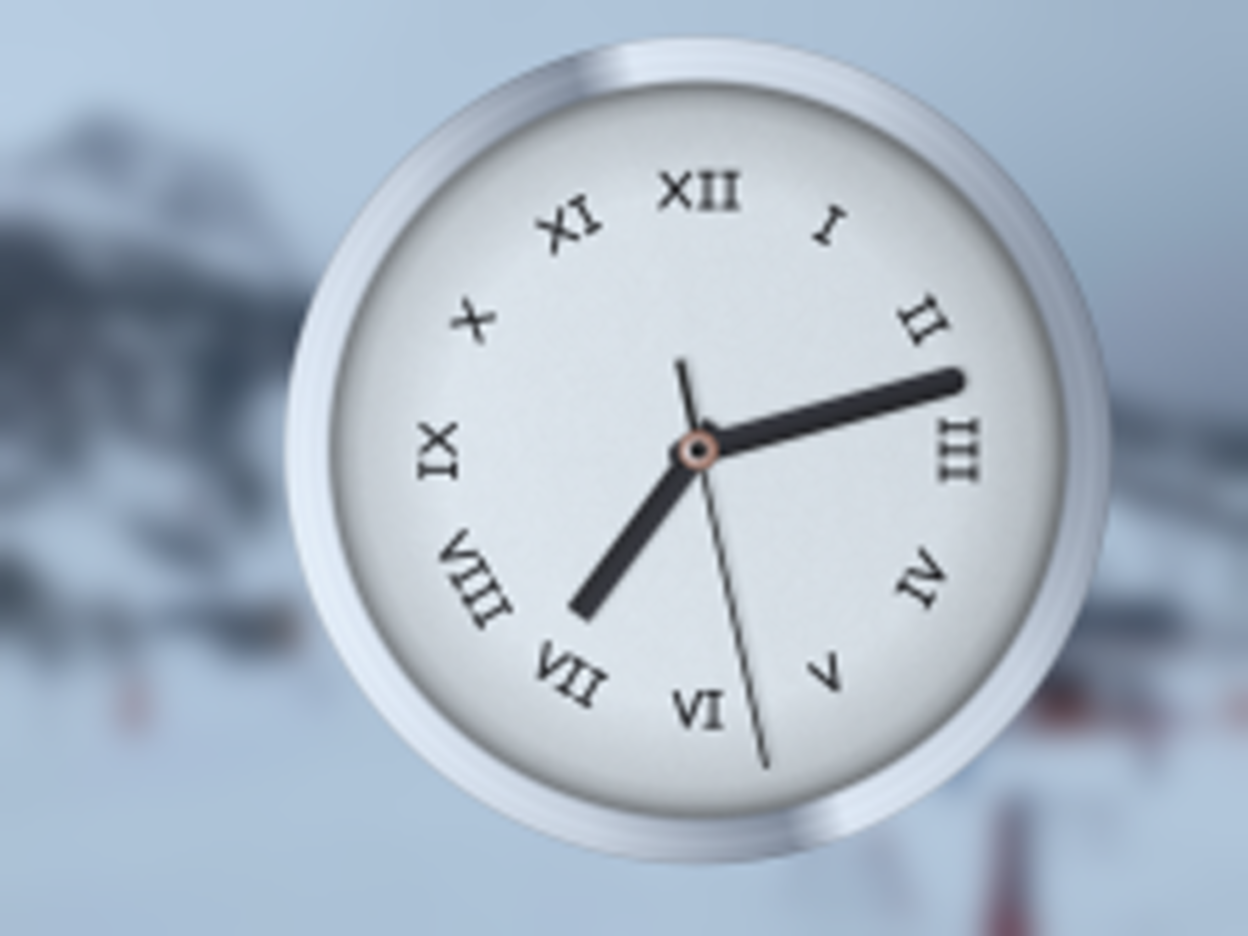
7:12:28
